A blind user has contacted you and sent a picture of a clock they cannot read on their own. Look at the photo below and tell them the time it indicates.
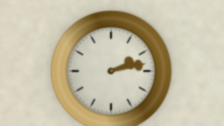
2:13
